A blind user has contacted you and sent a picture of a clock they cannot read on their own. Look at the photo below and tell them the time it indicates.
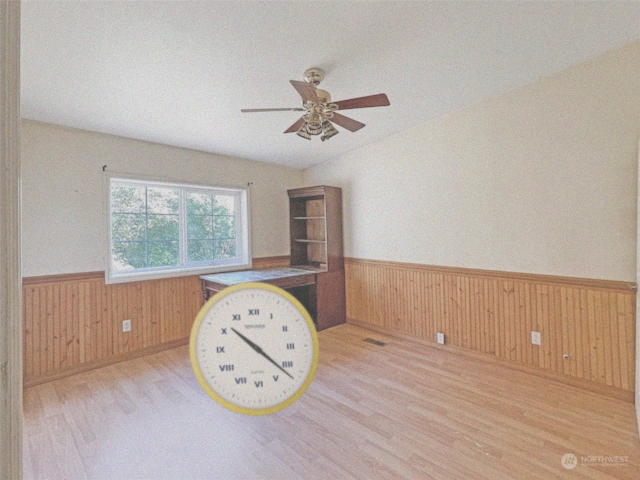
10:22
